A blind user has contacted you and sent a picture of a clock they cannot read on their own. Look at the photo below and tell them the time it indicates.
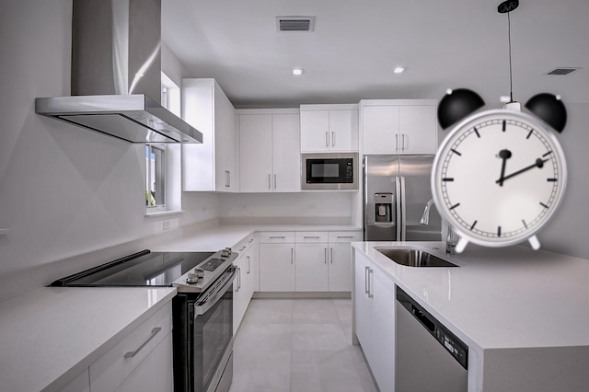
12:11
